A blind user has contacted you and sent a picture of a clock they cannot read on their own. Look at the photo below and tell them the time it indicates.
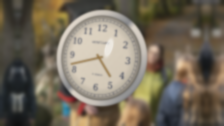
4:42
